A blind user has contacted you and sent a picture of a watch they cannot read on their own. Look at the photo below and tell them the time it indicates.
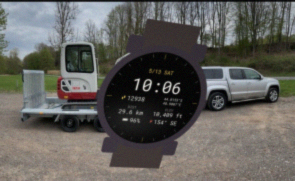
10:06
